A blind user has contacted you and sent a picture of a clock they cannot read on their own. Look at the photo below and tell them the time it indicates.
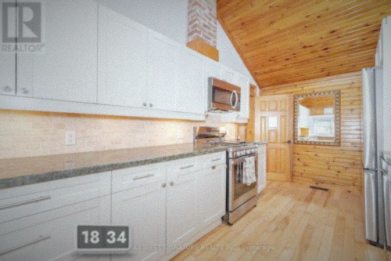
18:34
